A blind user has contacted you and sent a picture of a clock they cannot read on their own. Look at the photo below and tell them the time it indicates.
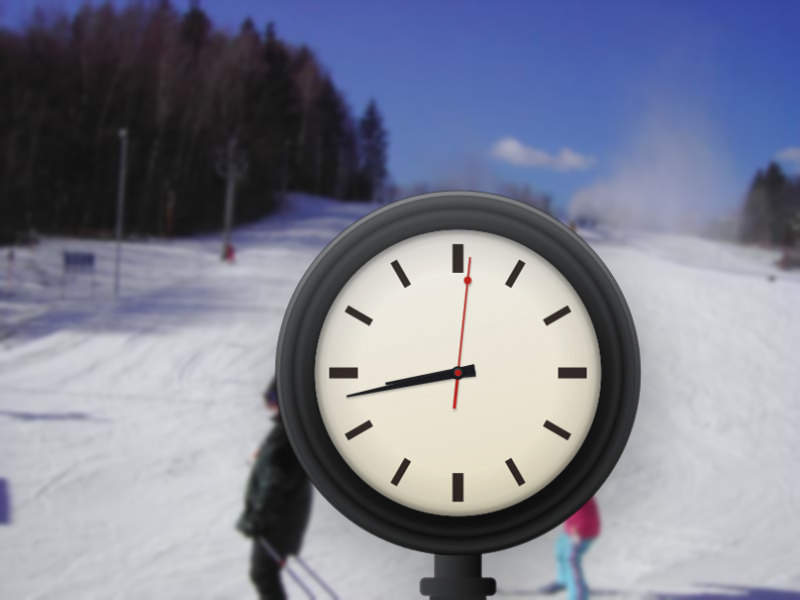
8:43:01
